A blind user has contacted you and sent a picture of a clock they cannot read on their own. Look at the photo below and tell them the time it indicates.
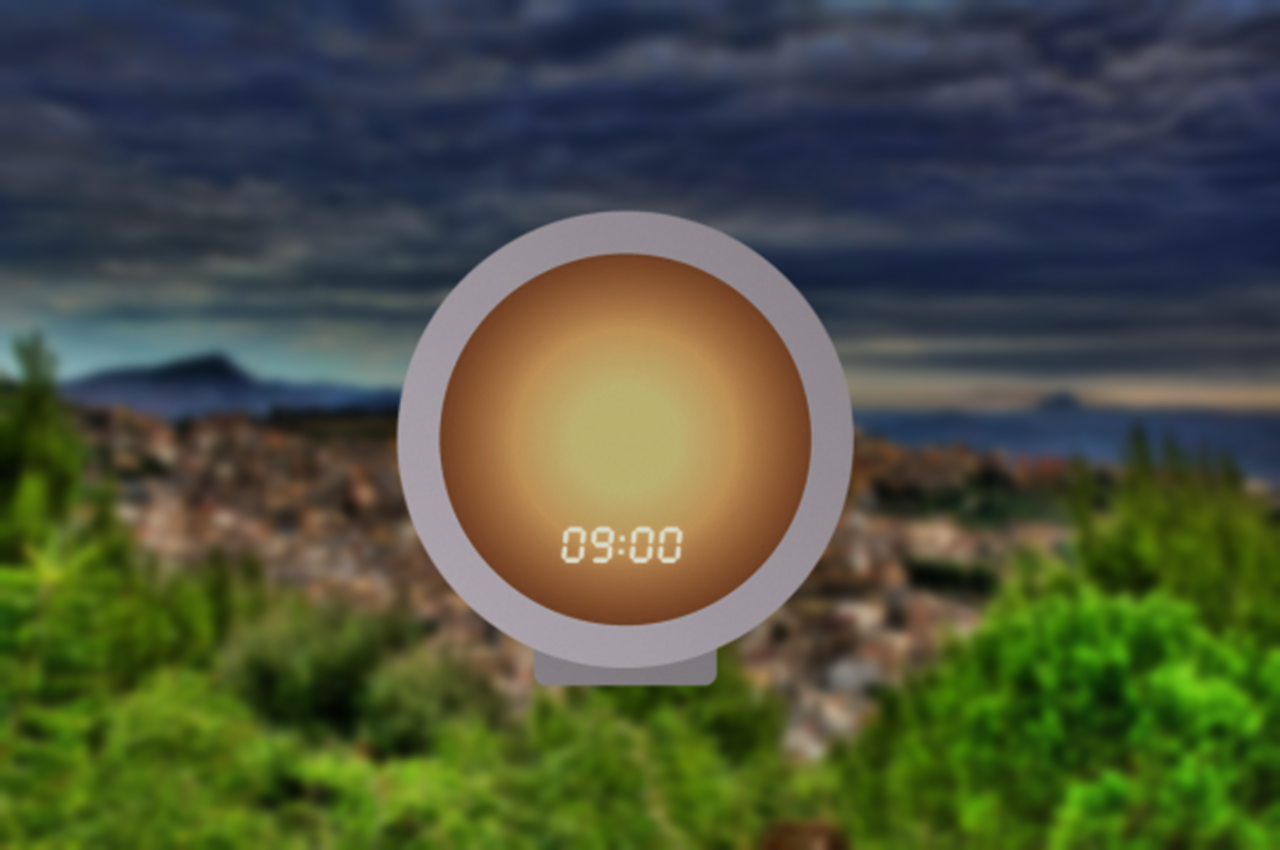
9:00
